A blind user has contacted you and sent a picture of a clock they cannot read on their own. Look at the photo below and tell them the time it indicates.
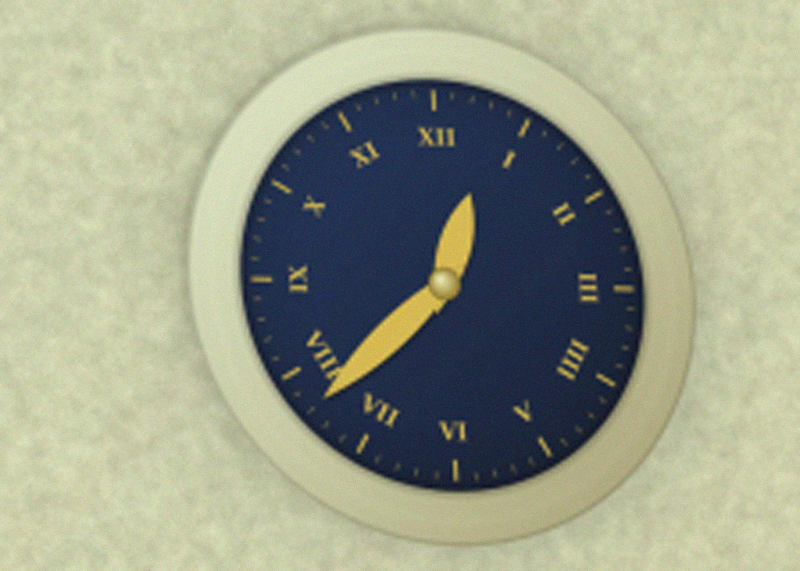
12:38
